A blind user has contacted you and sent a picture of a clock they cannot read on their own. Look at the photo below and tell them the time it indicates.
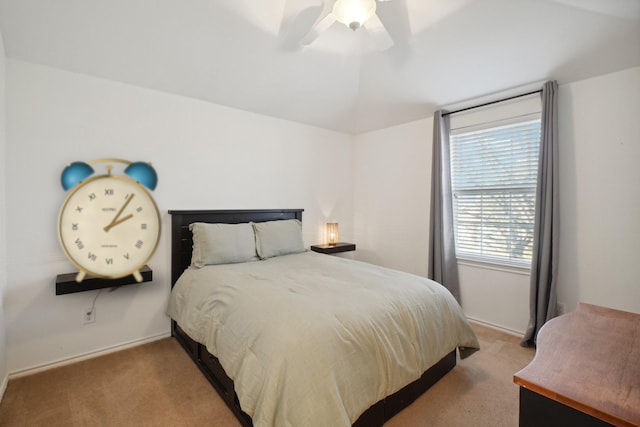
2:06
